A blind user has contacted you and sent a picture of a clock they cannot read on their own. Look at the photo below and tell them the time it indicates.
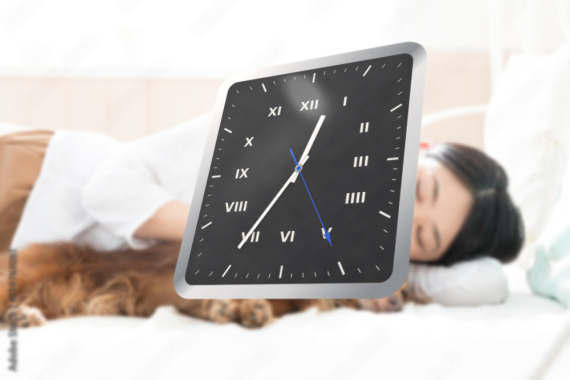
12:35:25
